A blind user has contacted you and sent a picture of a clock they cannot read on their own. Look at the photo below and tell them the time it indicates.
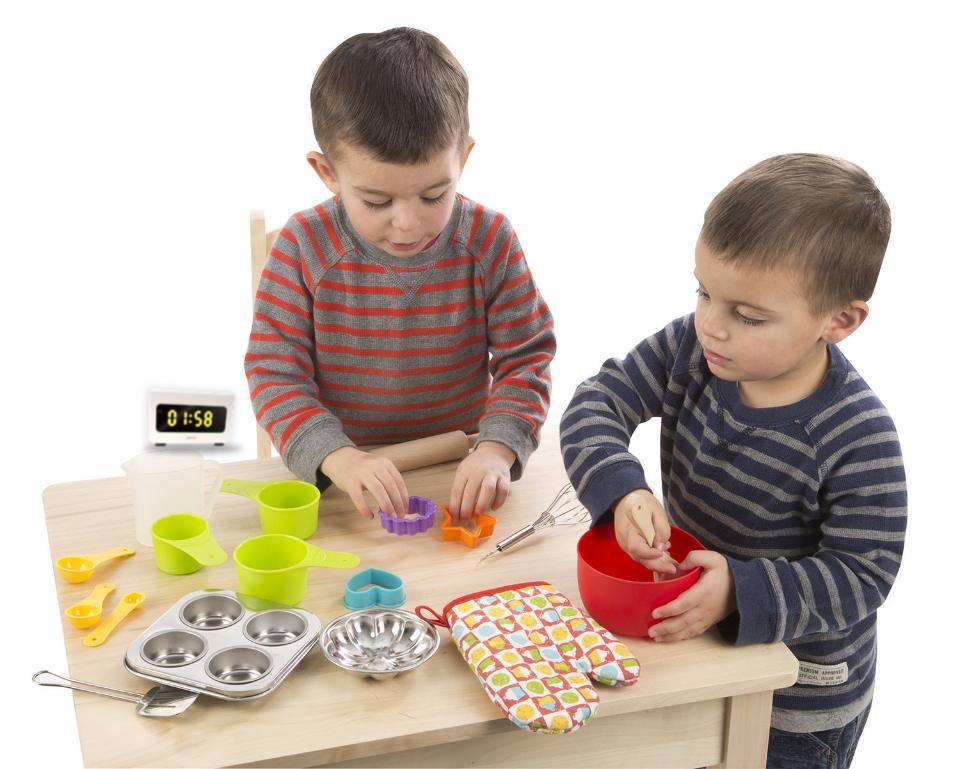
1:58
